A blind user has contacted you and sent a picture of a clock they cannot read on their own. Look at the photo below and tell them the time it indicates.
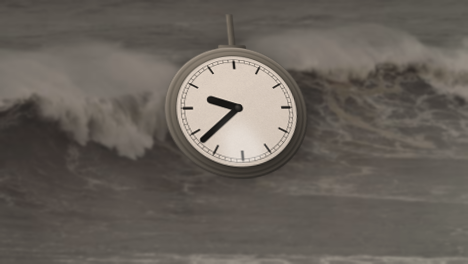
9:38
